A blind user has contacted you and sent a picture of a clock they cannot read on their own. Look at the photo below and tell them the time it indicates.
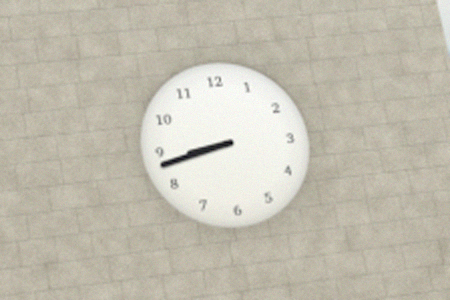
8:43
